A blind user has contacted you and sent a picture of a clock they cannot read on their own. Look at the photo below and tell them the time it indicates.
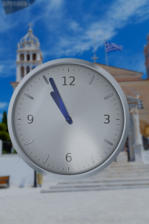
10:56
